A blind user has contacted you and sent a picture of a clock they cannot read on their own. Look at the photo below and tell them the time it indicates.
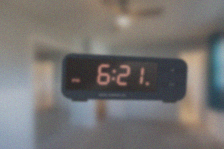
6:21
